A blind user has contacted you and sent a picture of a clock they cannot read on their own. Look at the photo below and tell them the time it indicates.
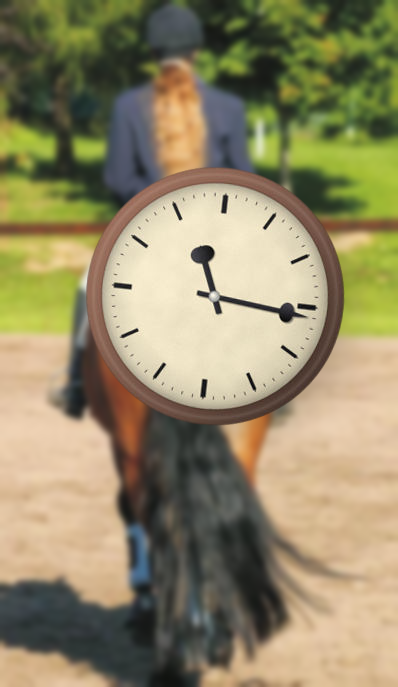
11:16
